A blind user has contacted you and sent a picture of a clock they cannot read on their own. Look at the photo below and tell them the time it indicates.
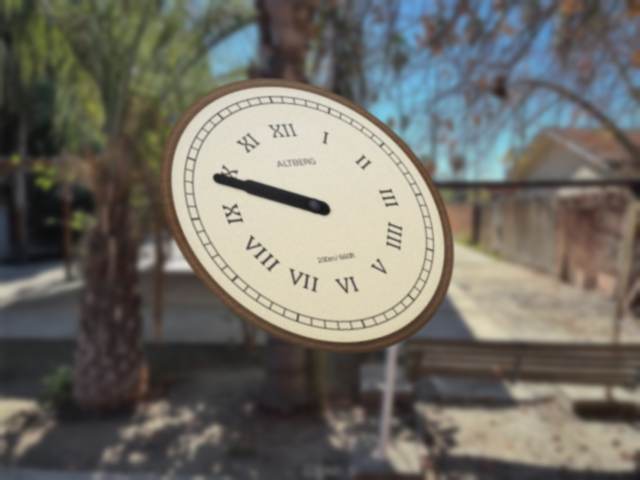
9:49
